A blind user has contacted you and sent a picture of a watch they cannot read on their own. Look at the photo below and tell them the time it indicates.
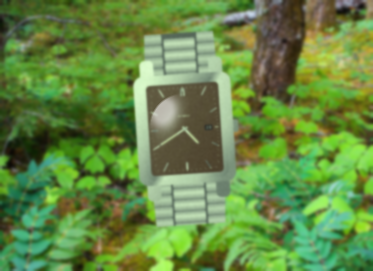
4:40
